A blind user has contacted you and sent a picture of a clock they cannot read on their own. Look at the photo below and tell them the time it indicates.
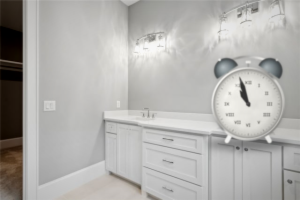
10:57
